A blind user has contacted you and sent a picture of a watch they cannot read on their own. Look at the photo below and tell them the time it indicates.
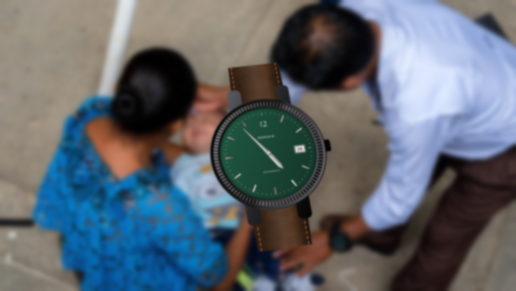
4:54
